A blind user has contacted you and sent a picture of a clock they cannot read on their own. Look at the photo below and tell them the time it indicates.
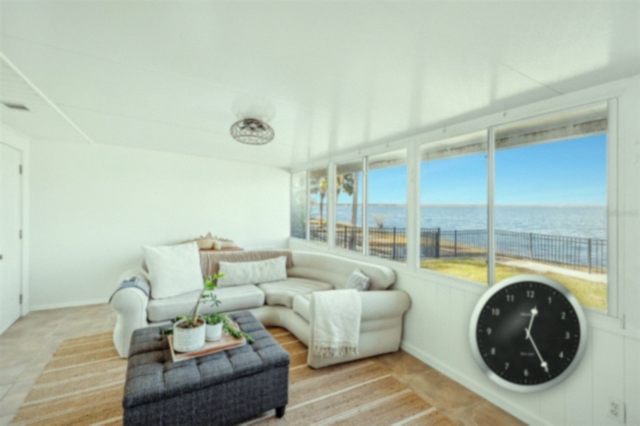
12:25
